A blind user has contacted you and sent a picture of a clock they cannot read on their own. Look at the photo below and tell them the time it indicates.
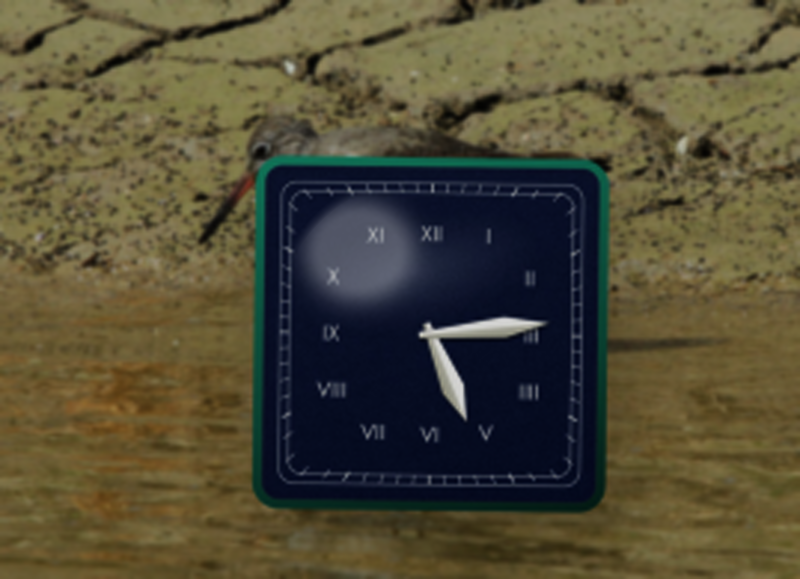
5:14
